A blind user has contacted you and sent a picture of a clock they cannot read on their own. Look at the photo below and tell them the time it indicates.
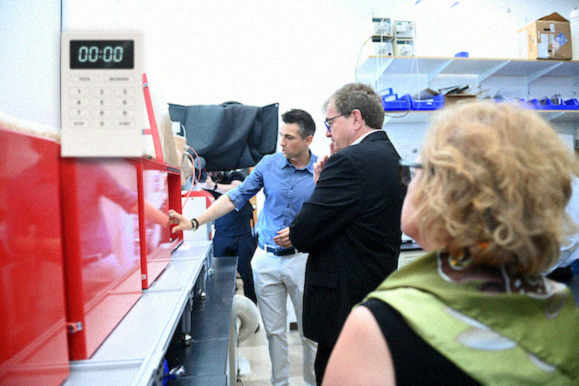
0:00
